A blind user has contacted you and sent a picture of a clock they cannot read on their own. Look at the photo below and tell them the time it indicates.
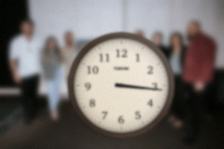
3:16
